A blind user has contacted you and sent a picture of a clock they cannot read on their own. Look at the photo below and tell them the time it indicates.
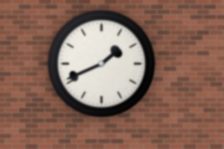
1:41
